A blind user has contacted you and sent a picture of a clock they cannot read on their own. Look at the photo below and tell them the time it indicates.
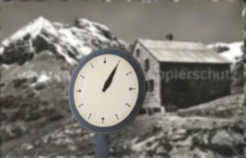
1:05
